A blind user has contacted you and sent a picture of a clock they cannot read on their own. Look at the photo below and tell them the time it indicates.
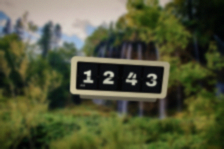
12:43
